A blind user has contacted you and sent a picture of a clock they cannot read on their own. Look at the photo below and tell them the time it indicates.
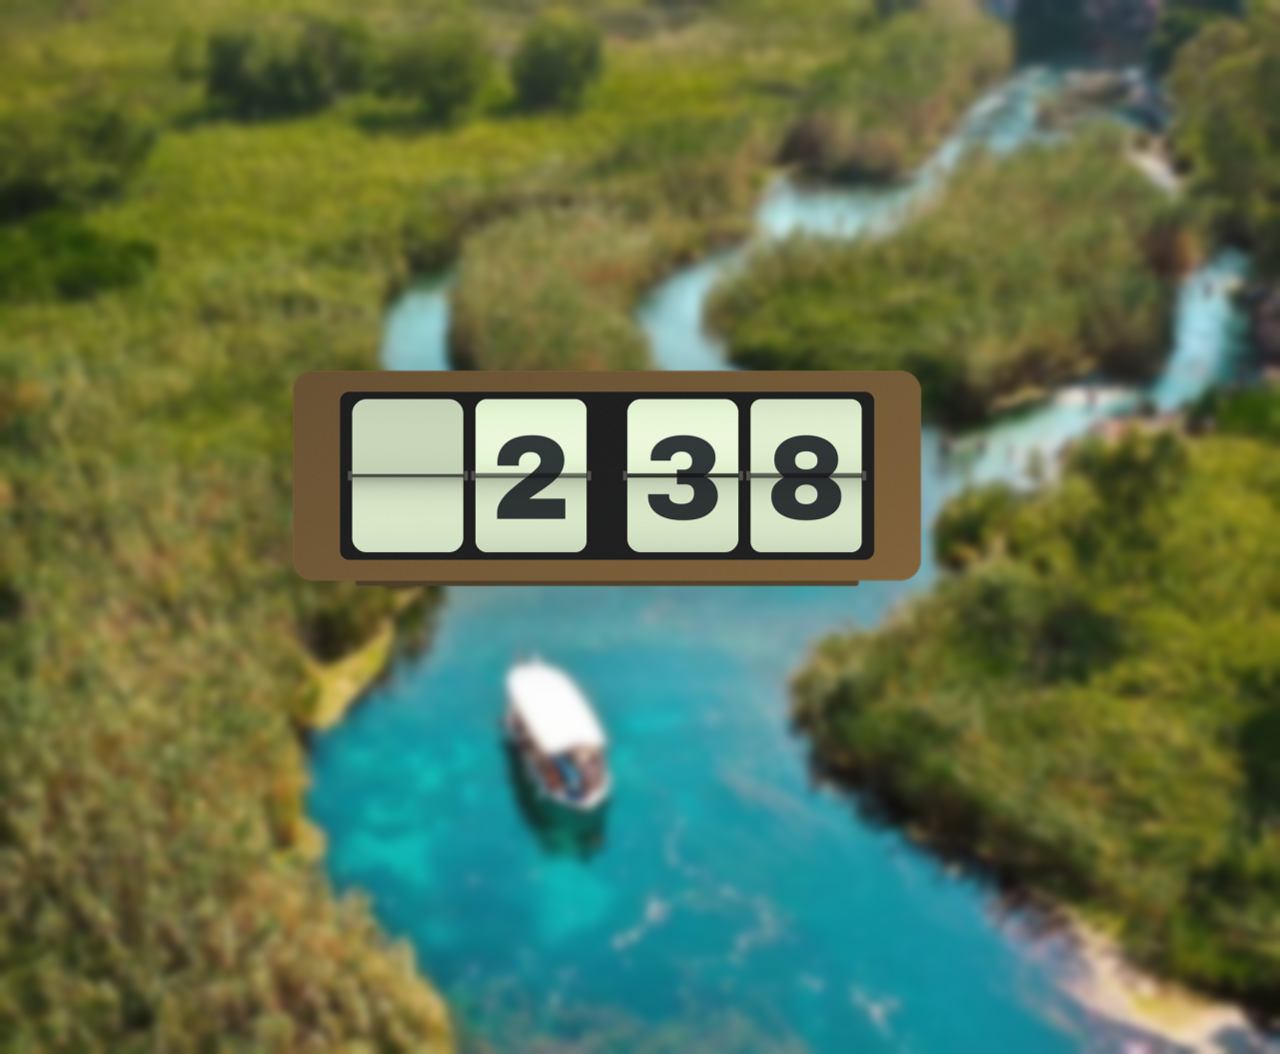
2:38
